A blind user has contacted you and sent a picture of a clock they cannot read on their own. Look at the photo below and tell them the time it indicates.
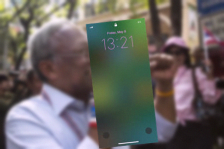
13:21
